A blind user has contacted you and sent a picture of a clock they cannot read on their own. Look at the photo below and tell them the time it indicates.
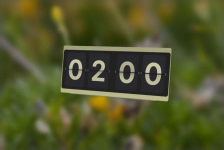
2:00
